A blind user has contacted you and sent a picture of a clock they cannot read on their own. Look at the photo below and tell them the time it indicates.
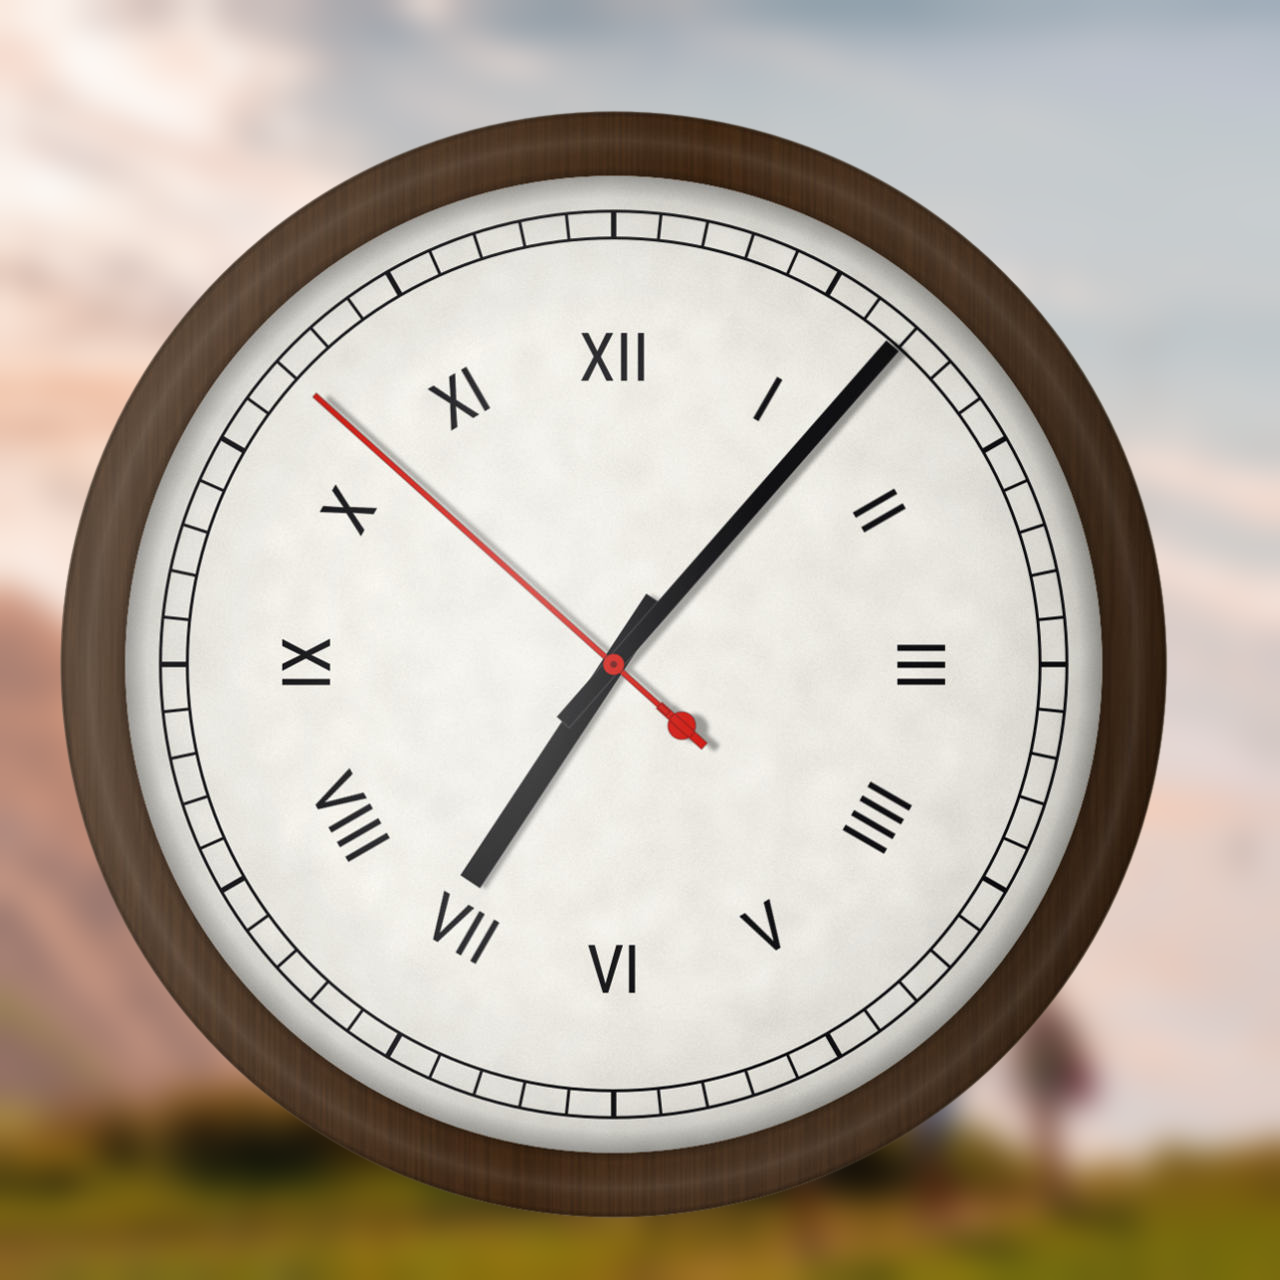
7:06:52
